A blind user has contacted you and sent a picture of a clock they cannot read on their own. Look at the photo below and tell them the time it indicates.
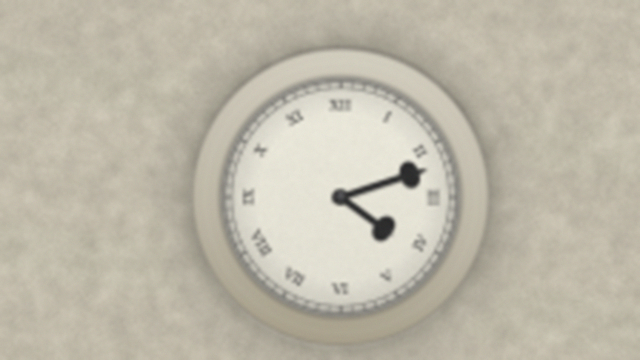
4:12
